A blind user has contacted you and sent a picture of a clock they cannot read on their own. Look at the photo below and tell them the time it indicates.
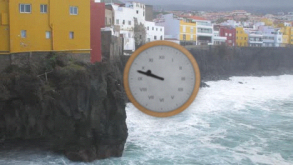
9:48
